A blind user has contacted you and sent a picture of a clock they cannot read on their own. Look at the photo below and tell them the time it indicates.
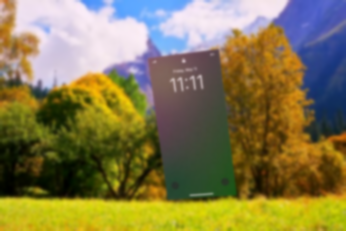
11:11
